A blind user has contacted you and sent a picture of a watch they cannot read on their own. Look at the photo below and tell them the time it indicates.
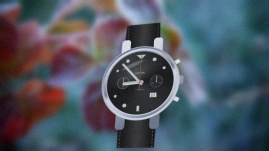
8:53
